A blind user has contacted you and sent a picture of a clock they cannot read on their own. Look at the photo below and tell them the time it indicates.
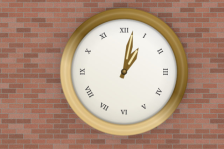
1:02
